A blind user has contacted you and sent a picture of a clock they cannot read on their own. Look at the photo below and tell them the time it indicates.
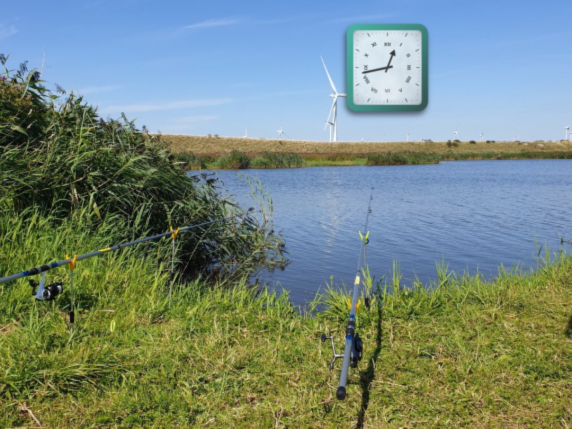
12:43
